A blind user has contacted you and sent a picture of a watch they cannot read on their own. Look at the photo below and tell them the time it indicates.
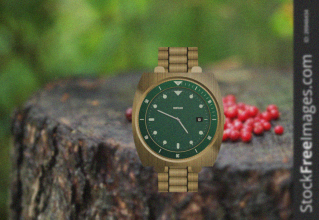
4:49
